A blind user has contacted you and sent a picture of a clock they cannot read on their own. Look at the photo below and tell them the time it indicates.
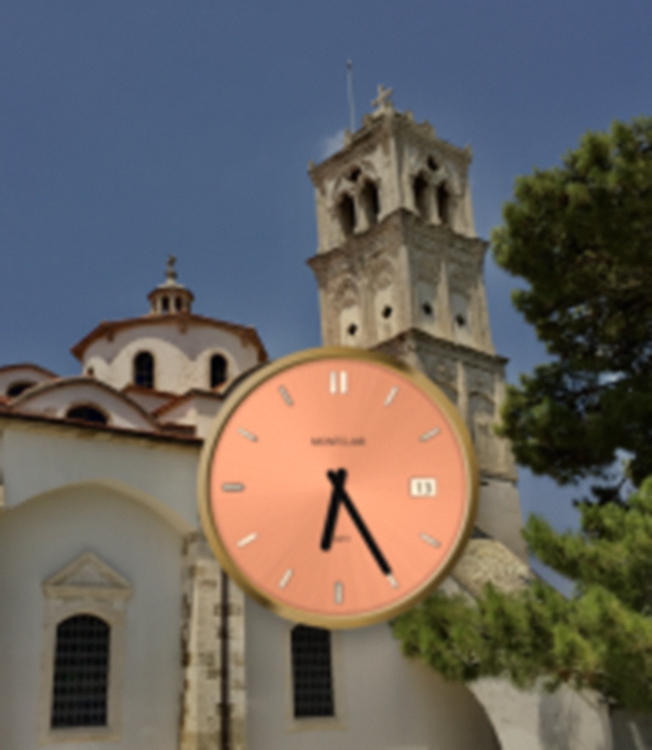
6:25
